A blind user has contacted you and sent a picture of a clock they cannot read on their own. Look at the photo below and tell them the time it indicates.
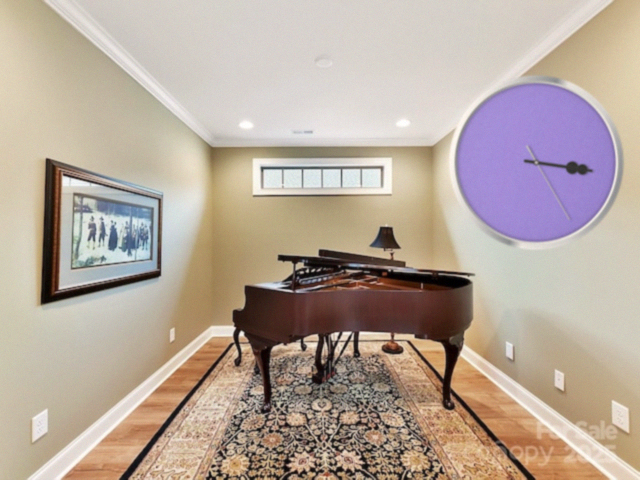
3:16:25
